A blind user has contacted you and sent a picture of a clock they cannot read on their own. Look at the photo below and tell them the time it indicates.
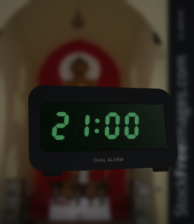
21:00
